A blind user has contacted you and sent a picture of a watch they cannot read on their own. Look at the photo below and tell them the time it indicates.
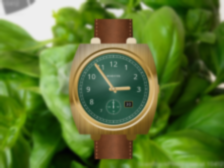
2:54
